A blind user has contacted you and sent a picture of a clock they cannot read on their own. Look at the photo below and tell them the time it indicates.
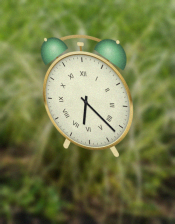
6:22
